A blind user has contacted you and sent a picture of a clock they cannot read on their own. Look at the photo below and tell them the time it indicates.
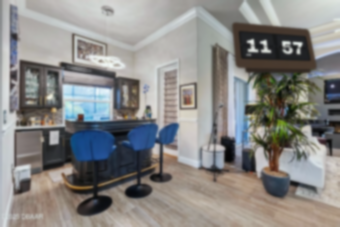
11:57
